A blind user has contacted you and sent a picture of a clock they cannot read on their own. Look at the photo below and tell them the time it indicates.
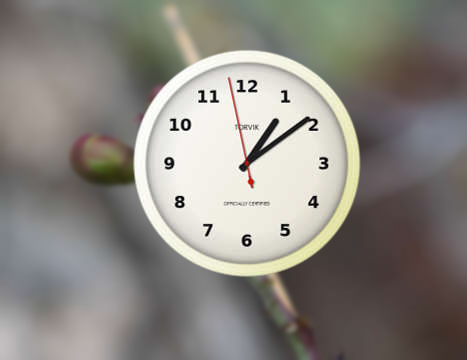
1:08:58
